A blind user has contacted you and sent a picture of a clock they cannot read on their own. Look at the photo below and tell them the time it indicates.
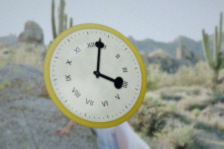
4:03
